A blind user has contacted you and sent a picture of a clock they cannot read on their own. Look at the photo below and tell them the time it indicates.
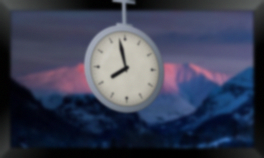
7:58
